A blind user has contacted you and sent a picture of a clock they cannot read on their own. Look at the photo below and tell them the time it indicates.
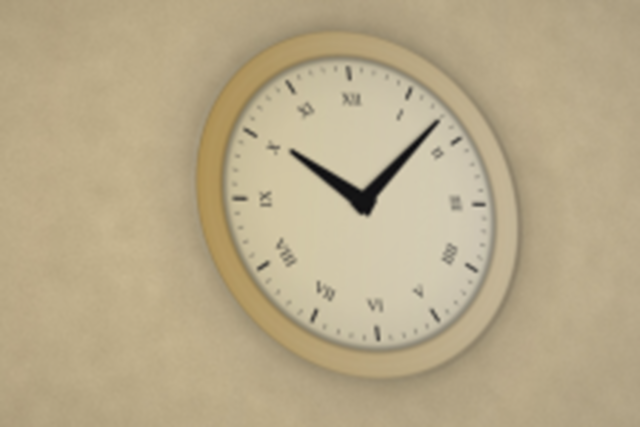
10:08
